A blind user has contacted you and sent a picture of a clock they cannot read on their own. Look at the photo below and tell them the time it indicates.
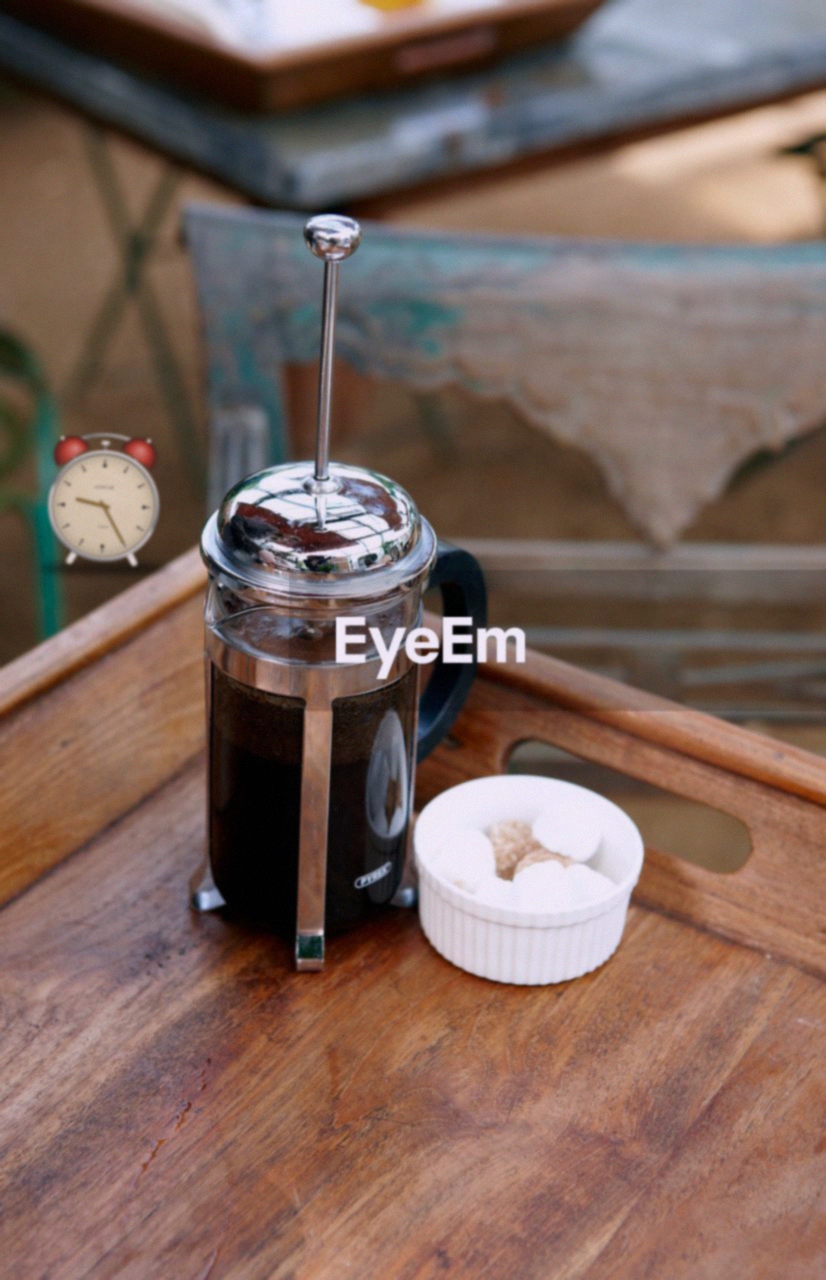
9:25
